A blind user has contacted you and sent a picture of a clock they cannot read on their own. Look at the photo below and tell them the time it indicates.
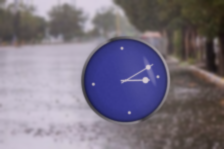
3:11
